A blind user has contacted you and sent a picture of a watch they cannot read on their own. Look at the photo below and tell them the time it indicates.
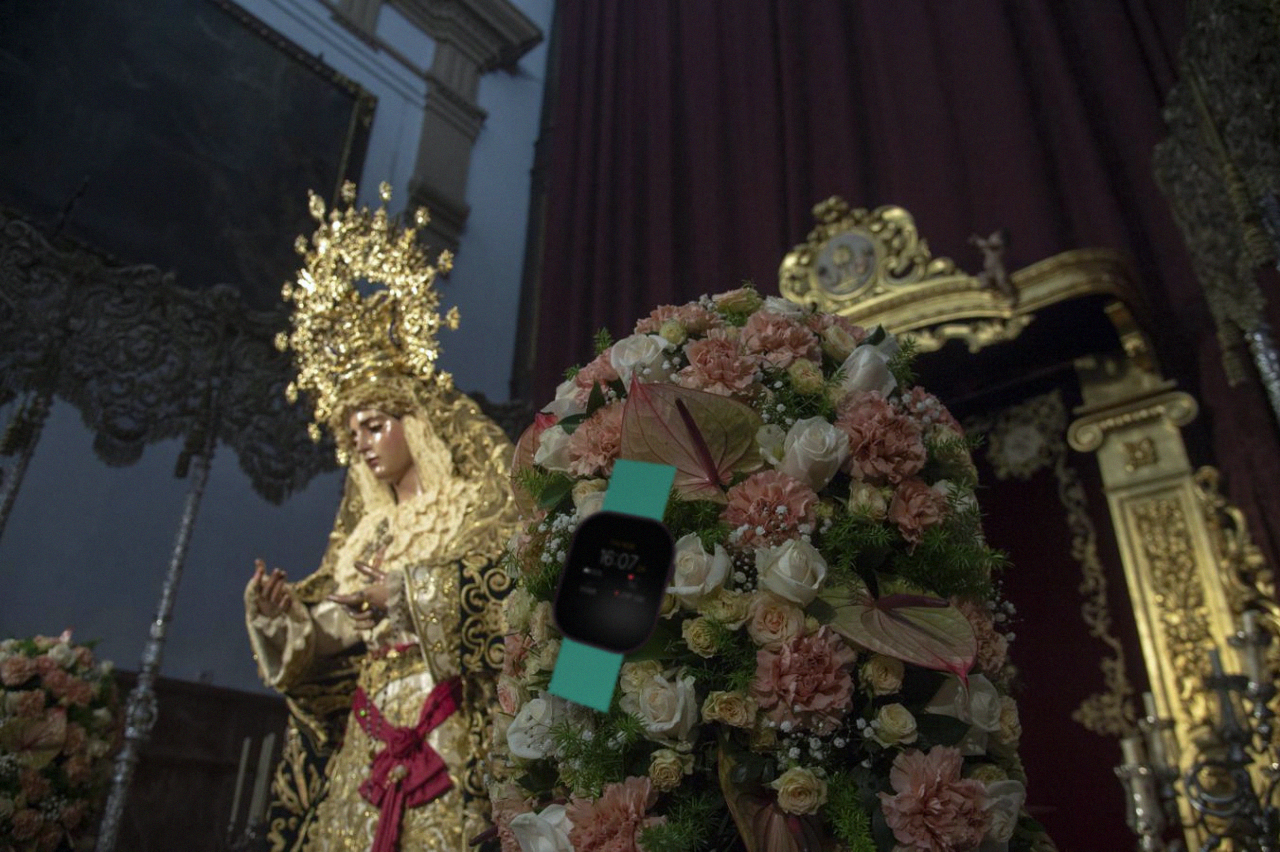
16:07
